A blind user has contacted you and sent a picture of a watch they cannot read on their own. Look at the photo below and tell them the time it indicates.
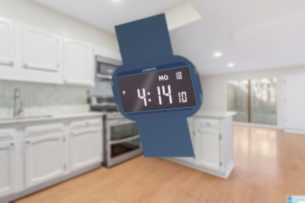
4:14:10
